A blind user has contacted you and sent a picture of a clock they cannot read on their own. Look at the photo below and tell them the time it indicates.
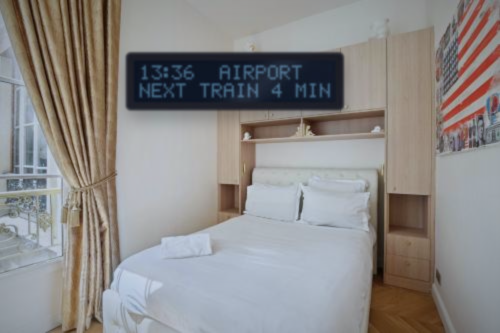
13:36
